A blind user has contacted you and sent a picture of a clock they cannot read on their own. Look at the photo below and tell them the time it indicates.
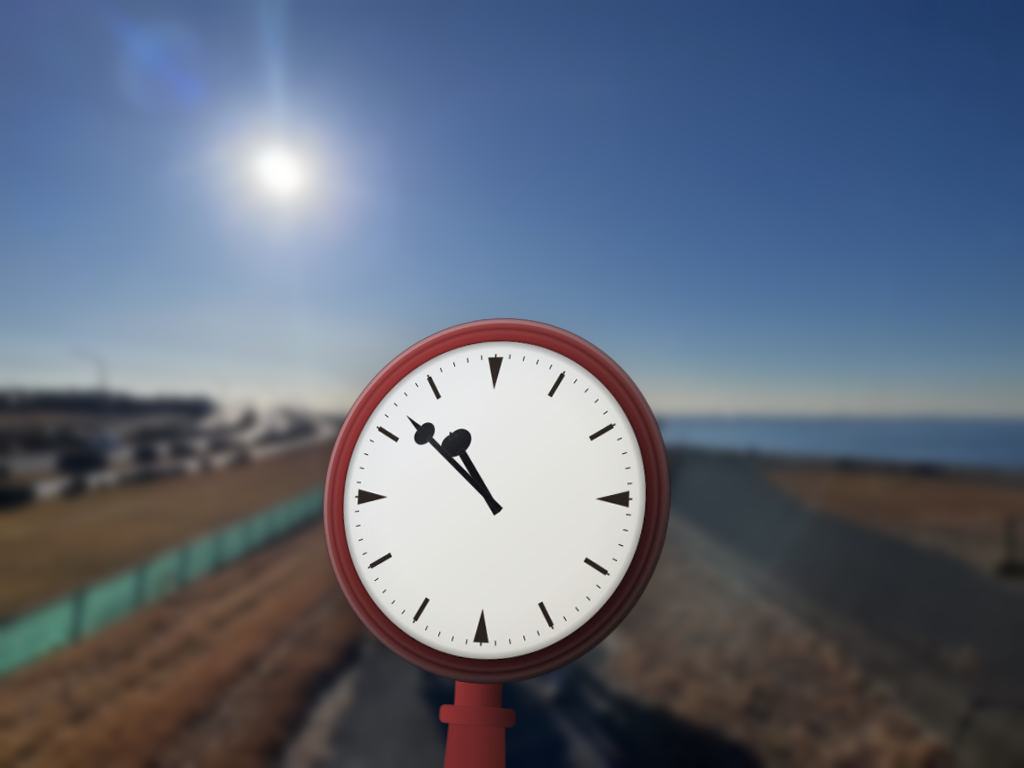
10:52
